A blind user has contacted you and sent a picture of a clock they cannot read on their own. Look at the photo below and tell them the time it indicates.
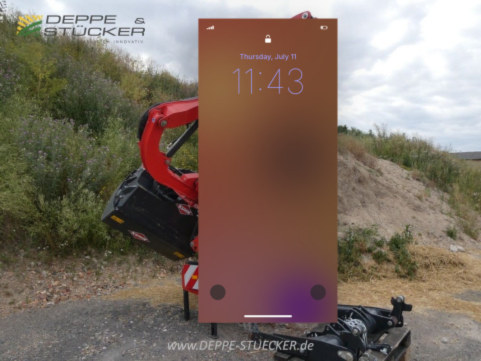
11:43
